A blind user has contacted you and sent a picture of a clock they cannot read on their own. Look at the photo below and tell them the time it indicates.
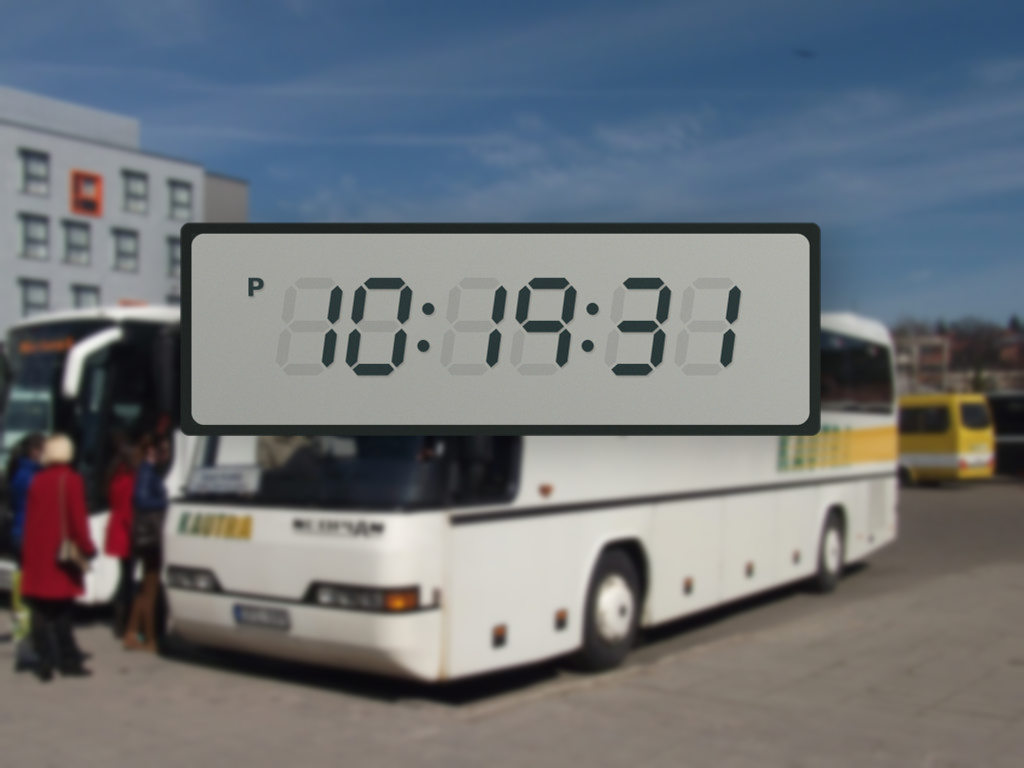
10:19:31
